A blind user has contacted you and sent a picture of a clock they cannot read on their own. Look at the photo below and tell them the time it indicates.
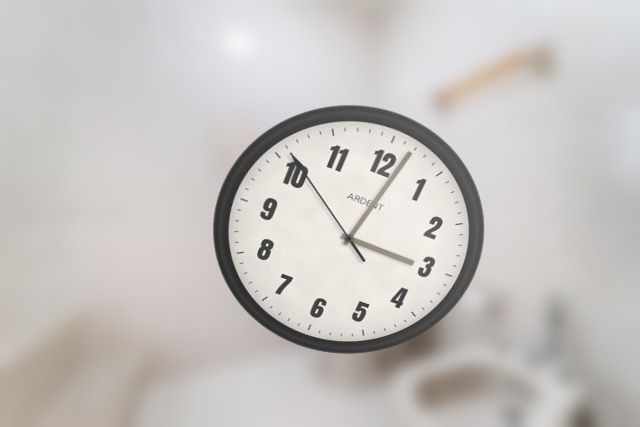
3:01:51
